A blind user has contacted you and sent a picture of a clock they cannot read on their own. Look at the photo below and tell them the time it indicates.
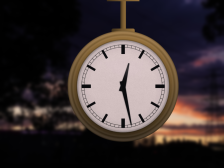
12:28
